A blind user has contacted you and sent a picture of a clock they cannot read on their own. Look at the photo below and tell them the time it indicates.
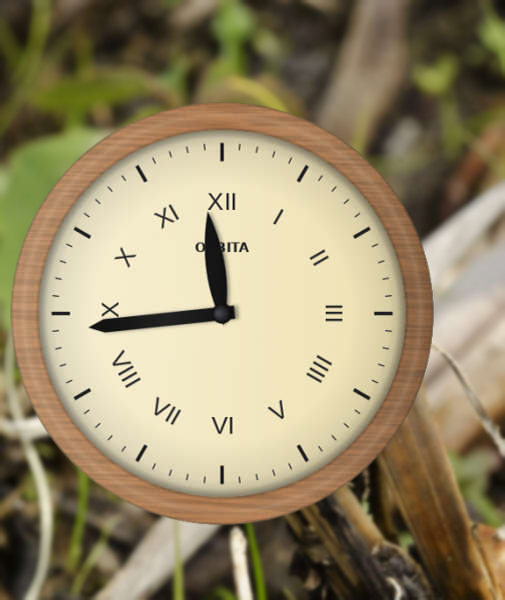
11:44
